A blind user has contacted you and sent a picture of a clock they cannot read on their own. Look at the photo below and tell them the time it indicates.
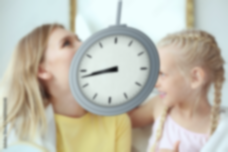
8:43
